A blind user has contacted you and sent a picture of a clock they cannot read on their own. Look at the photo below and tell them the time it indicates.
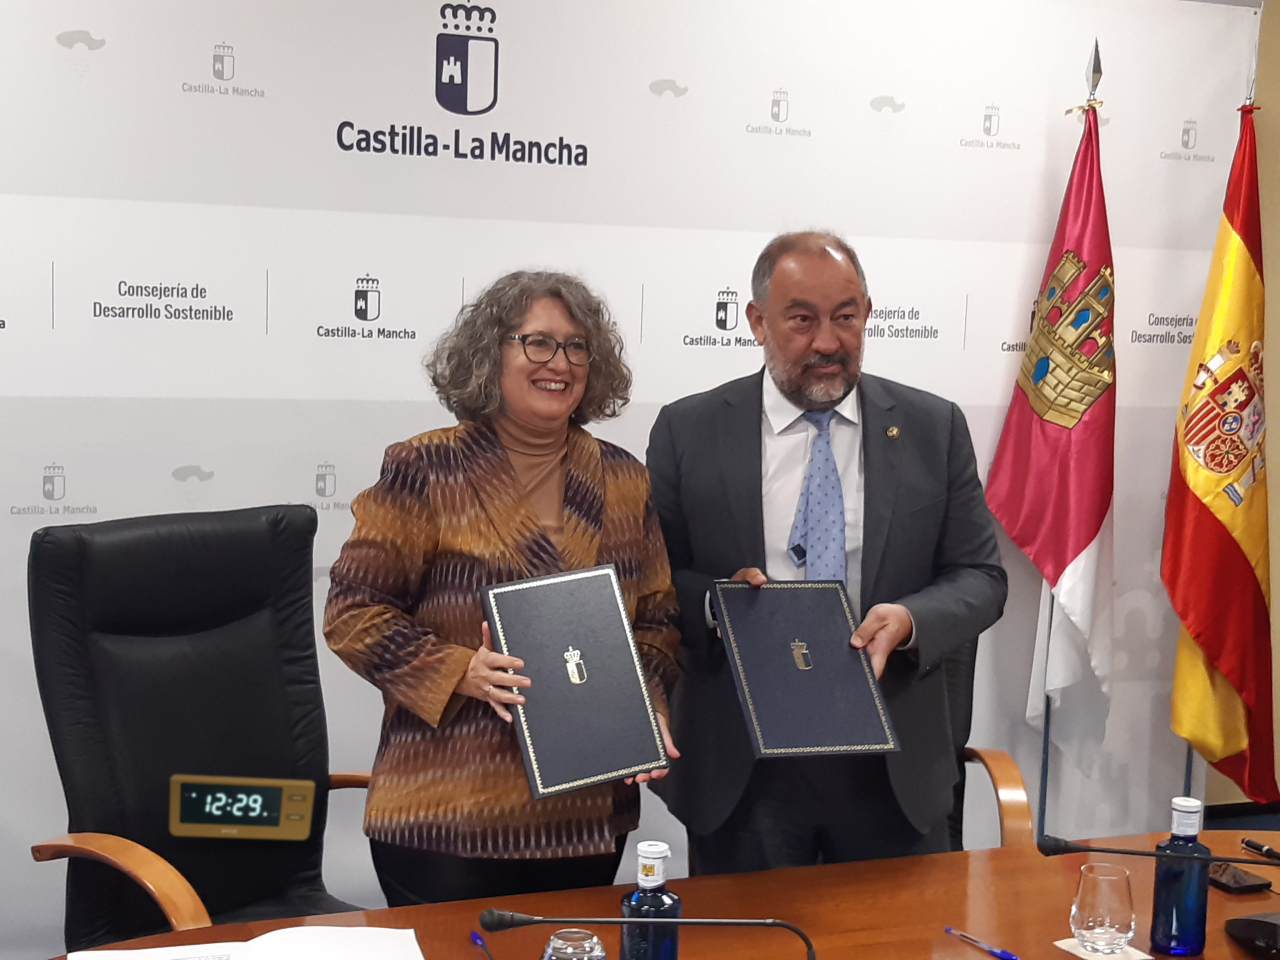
12:29
